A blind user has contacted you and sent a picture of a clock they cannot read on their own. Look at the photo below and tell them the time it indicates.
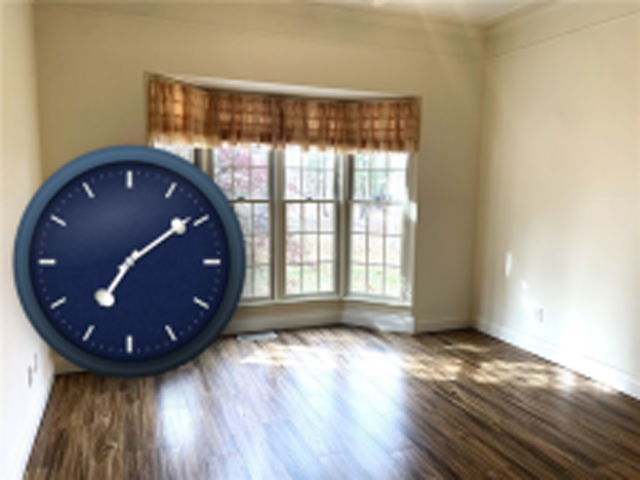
7:09
